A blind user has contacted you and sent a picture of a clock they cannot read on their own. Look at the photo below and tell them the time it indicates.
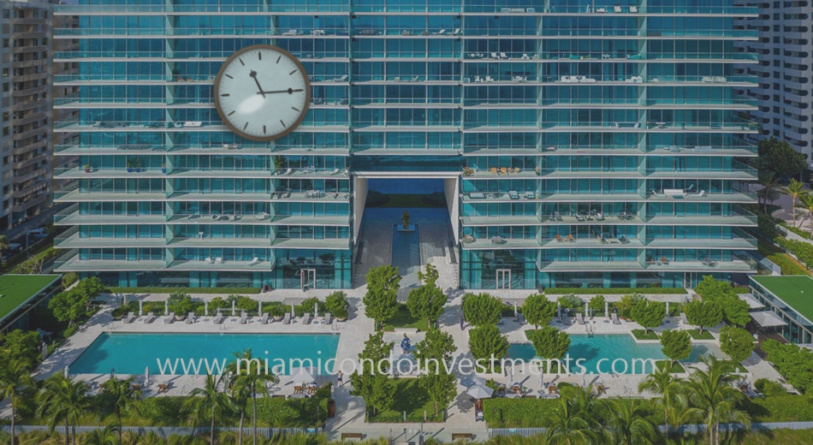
11:15
